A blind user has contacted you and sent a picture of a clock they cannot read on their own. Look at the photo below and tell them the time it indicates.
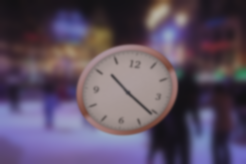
10:21
